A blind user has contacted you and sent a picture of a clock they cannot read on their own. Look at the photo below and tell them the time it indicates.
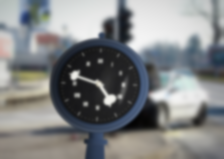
4:48
